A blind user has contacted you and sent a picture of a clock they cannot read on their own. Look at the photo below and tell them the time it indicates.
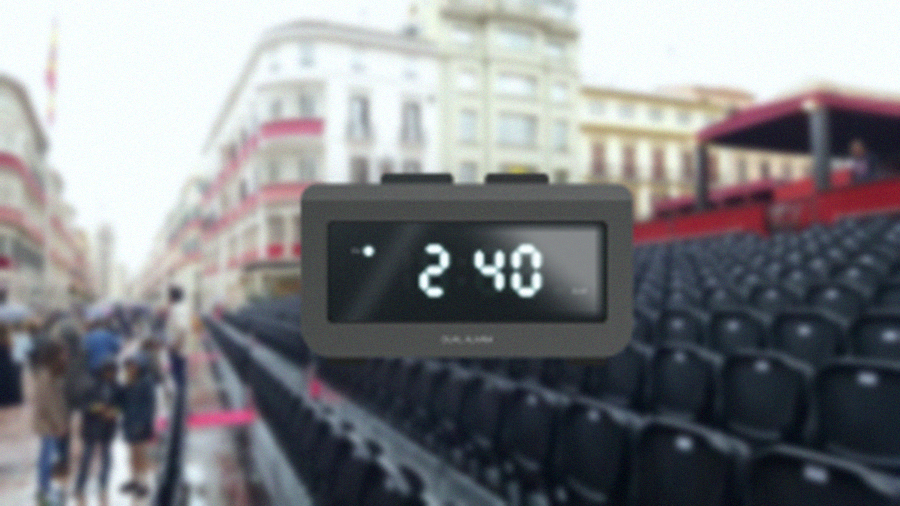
2:40
